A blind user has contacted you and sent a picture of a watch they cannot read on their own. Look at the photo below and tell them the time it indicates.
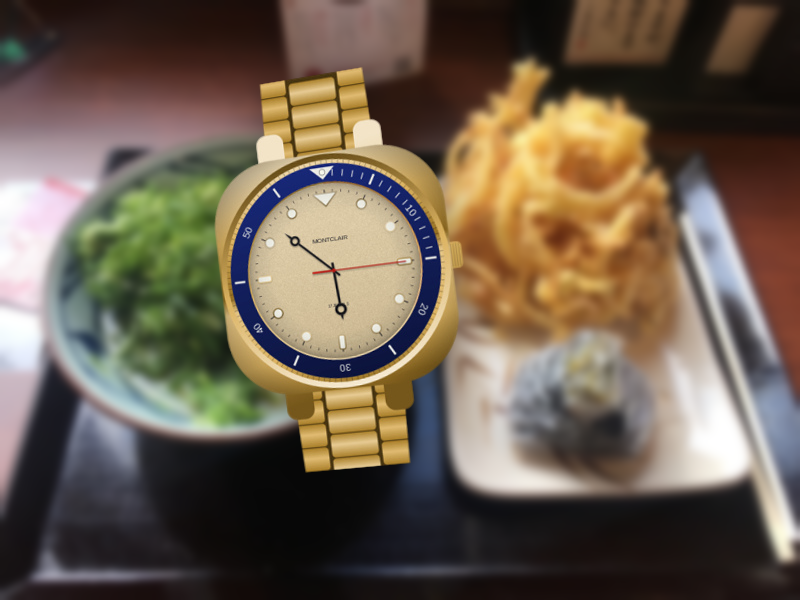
5:52:15
